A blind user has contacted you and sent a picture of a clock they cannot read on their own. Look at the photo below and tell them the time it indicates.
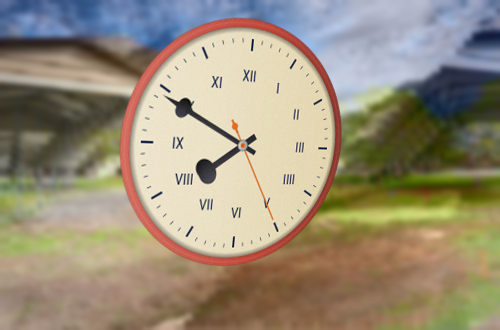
7:49:25
